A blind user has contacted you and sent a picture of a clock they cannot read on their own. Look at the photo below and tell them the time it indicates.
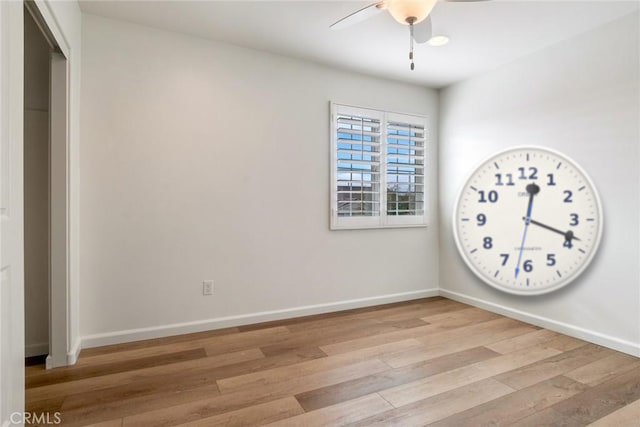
12:18:32
